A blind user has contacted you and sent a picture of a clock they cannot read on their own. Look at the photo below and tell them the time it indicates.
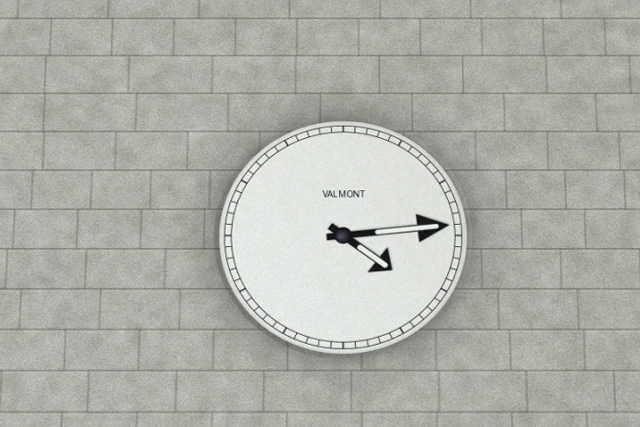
4:14
